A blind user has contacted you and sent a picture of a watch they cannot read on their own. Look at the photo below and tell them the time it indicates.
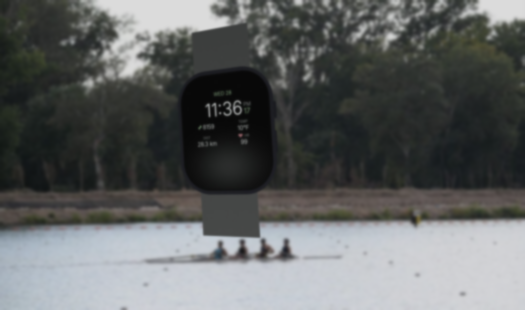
11:36
